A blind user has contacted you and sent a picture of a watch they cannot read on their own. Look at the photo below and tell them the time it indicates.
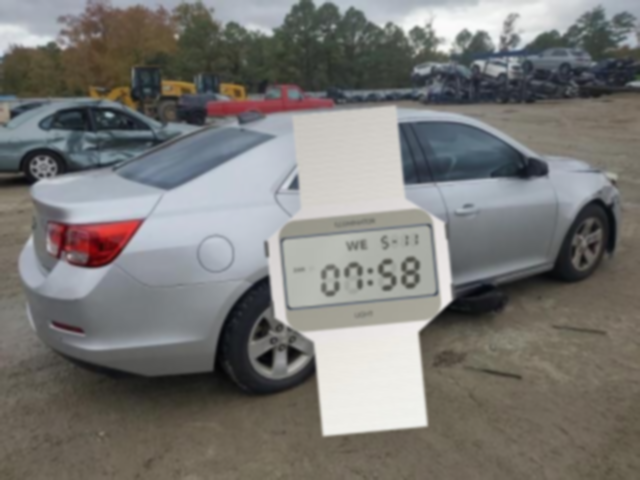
7:58
